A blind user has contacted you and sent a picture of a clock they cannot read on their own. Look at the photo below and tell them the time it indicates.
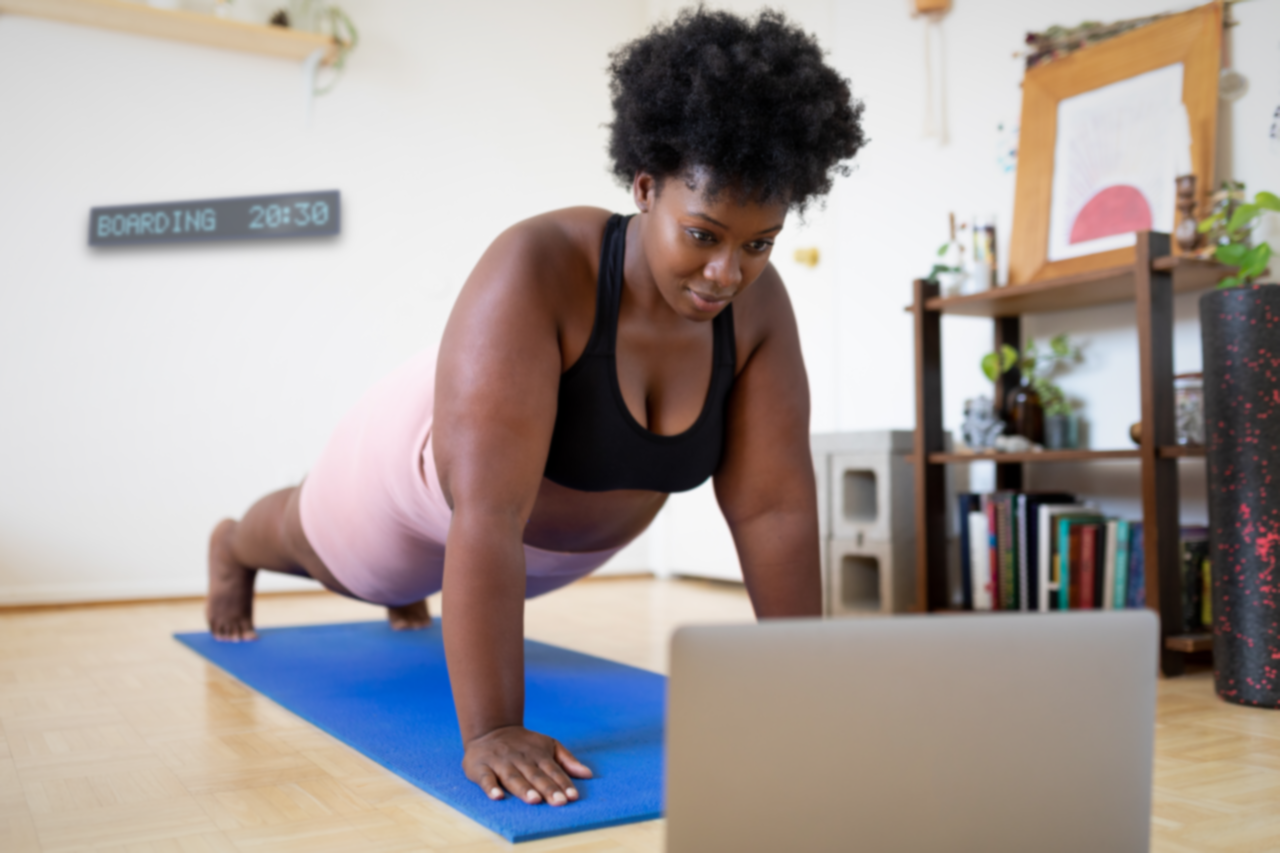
20:30
